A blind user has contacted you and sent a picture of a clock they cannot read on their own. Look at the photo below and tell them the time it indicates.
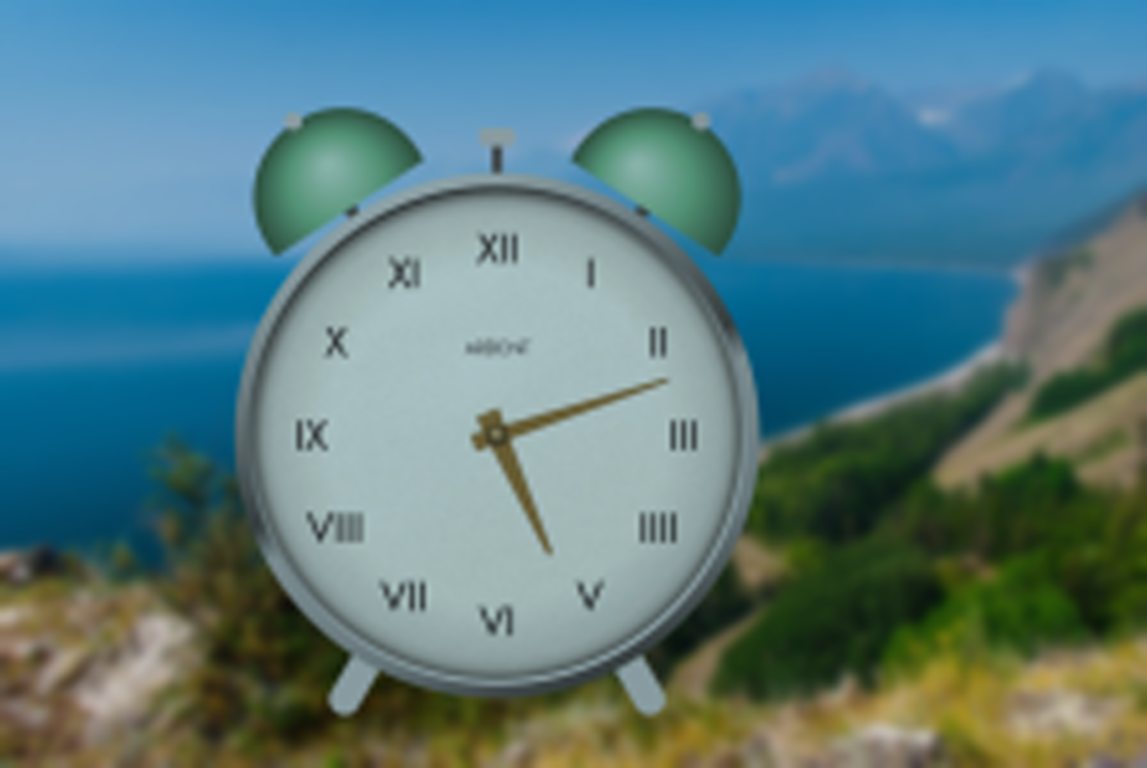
5:12
